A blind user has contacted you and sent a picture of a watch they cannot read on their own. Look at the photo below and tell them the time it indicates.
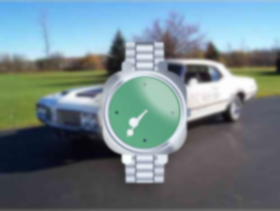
7:36
